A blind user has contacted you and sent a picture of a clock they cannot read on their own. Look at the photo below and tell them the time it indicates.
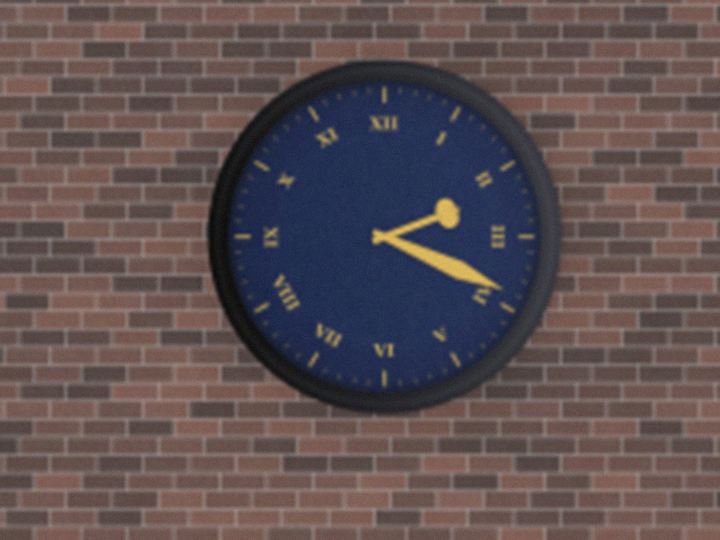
2:19
